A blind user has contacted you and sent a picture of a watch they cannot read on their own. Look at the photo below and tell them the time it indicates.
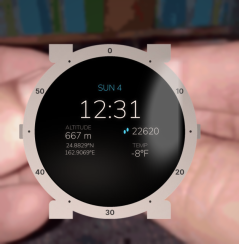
12:31
